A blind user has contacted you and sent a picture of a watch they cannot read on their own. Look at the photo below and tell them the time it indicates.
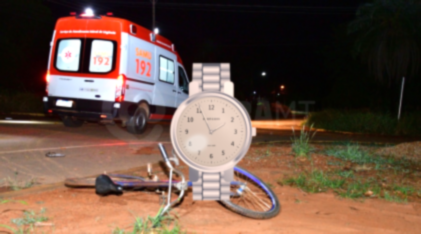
1:56
